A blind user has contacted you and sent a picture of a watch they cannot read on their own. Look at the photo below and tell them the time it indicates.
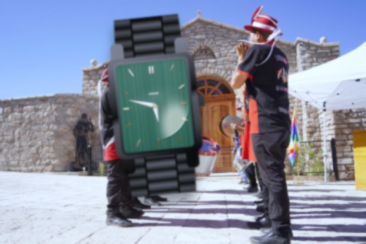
5:48
